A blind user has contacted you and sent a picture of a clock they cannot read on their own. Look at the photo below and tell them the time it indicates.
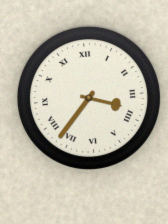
3:37
